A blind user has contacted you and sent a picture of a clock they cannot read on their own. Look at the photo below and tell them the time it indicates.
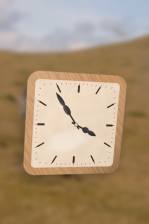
3:54
